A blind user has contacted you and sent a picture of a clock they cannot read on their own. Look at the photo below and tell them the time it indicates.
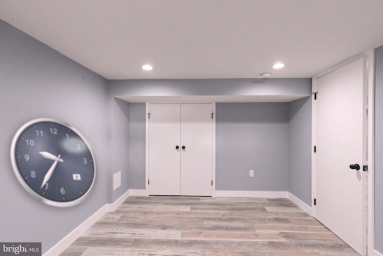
9:36
